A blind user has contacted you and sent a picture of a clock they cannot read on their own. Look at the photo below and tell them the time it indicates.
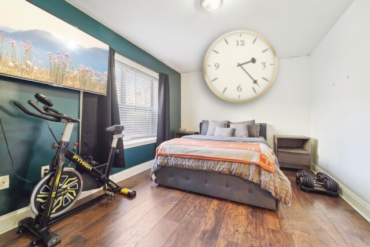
2:23
